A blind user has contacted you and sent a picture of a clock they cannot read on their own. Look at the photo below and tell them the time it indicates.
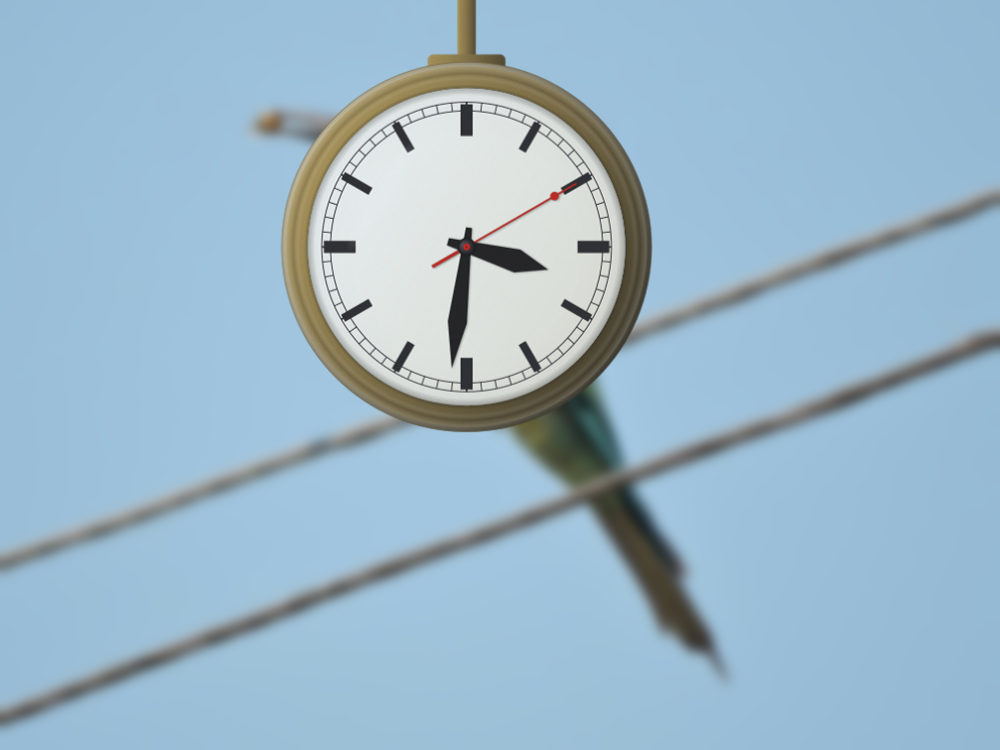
3:31:10
